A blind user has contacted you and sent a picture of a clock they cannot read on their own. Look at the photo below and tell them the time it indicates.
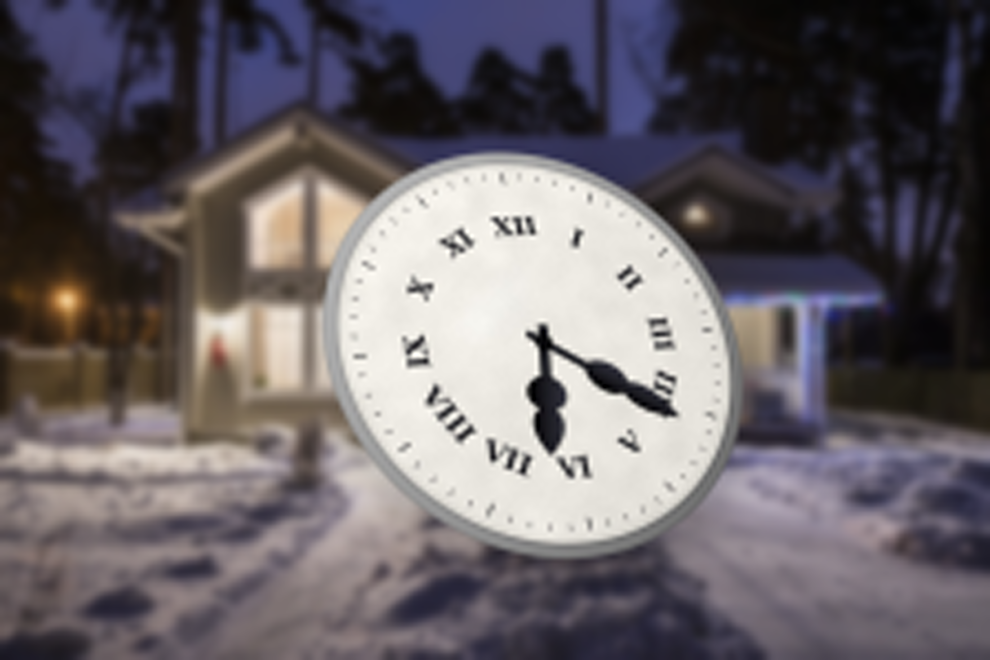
6:21
